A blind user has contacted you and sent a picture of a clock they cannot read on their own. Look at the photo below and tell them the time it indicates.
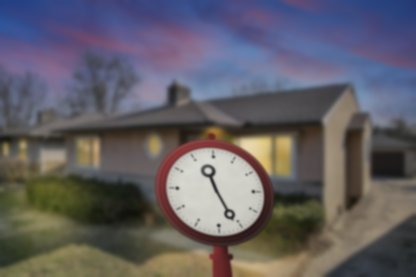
11:26
